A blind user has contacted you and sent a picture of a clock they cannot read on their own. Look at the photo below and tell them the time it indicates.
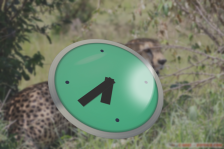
6:39
